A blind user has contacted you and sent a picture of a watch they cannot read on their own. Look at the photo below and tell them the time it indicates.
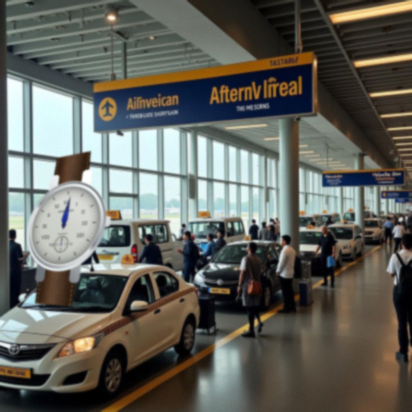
12:01
